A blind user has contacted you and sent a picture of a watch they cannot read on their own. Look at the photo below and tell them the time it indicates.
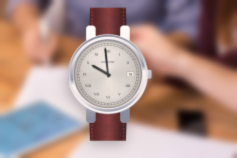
9:59
